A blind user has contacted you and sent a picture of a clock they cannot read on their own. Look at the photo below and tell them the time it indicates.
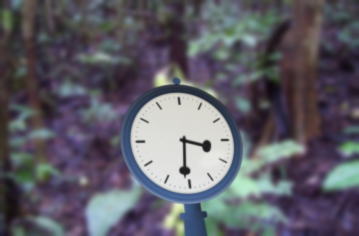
3:31
